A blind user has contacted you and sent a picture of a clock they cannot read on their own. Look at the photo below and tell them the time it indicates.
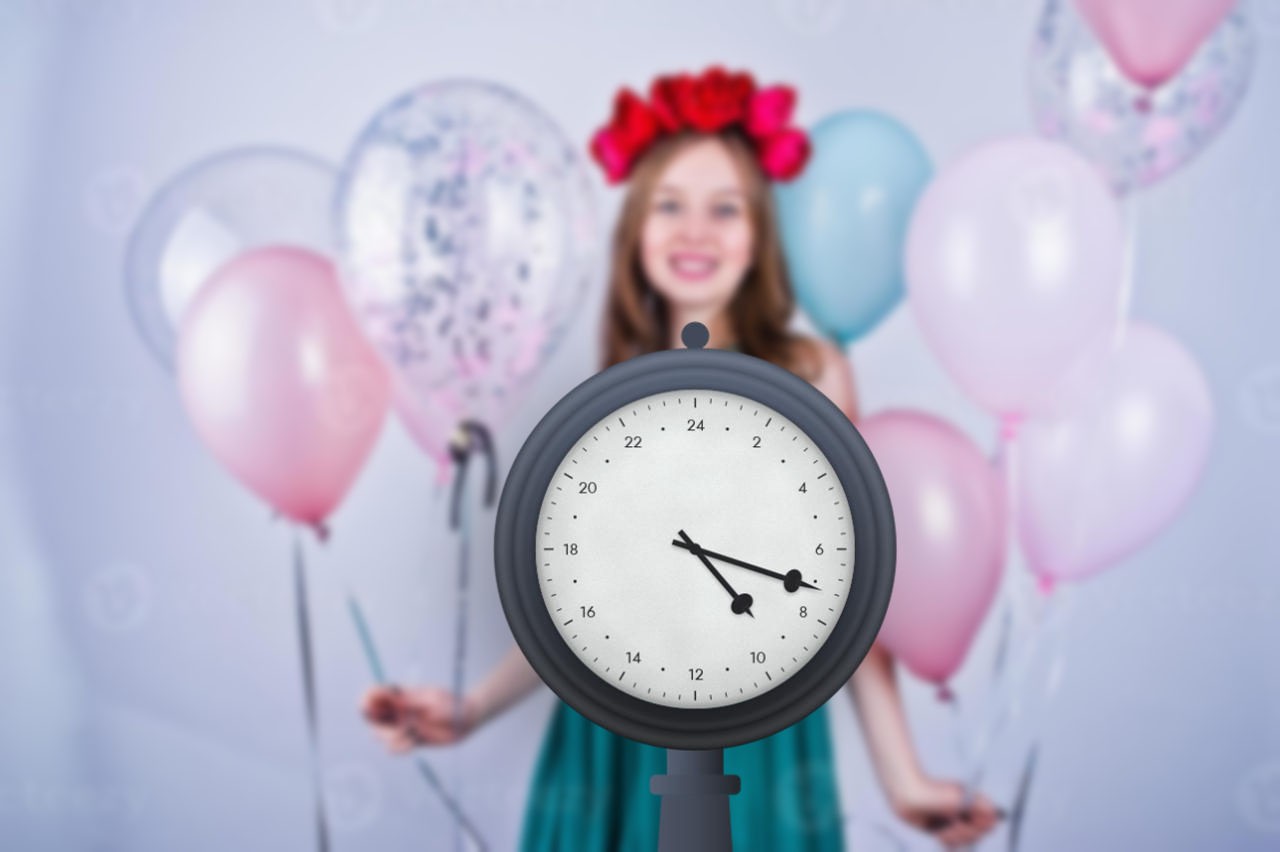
9:18
